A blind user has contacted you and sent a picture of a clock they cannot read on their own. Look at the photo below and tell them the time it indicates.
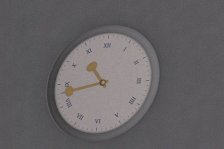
10:43
